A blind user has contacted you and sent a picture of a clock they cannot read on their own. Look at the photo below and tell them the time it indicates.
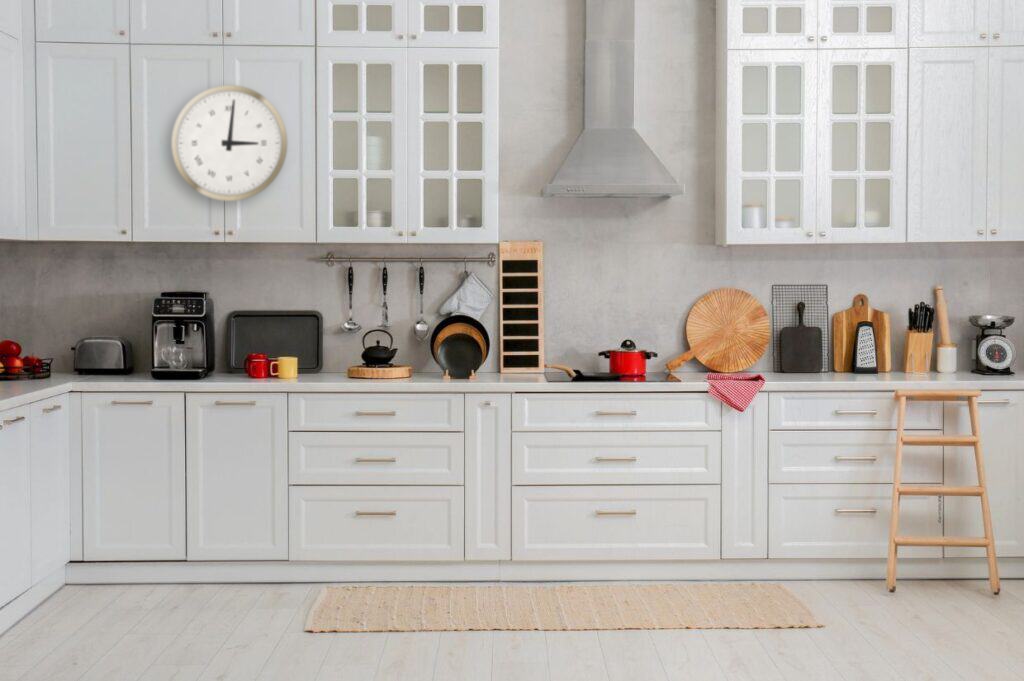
3:01
